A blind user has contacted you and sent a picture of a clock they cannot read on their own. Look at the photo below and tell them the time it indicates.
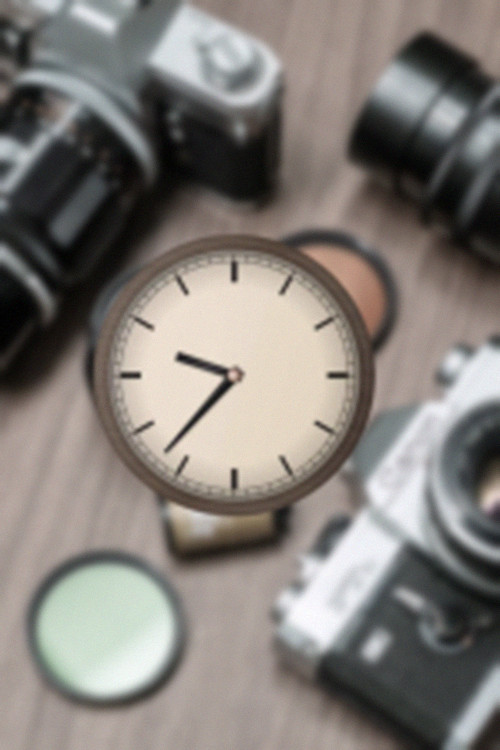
9:37
